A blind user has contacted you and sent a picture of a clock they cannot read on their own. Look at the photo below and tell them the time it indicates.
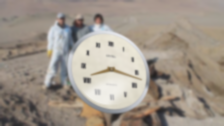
8:17
